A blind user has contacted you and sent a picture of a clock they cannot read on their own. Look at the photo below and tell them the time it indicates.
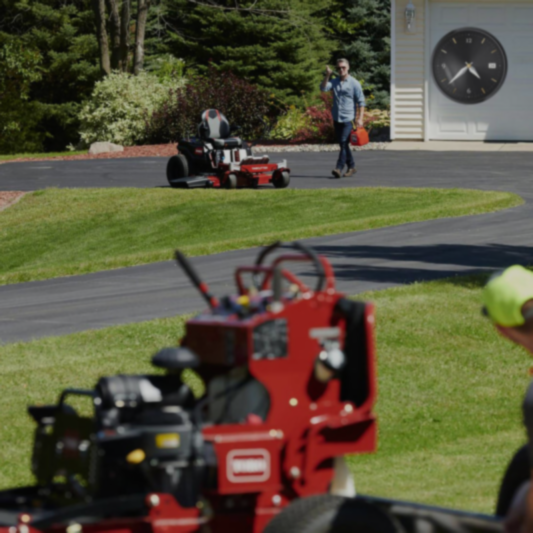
4:38
